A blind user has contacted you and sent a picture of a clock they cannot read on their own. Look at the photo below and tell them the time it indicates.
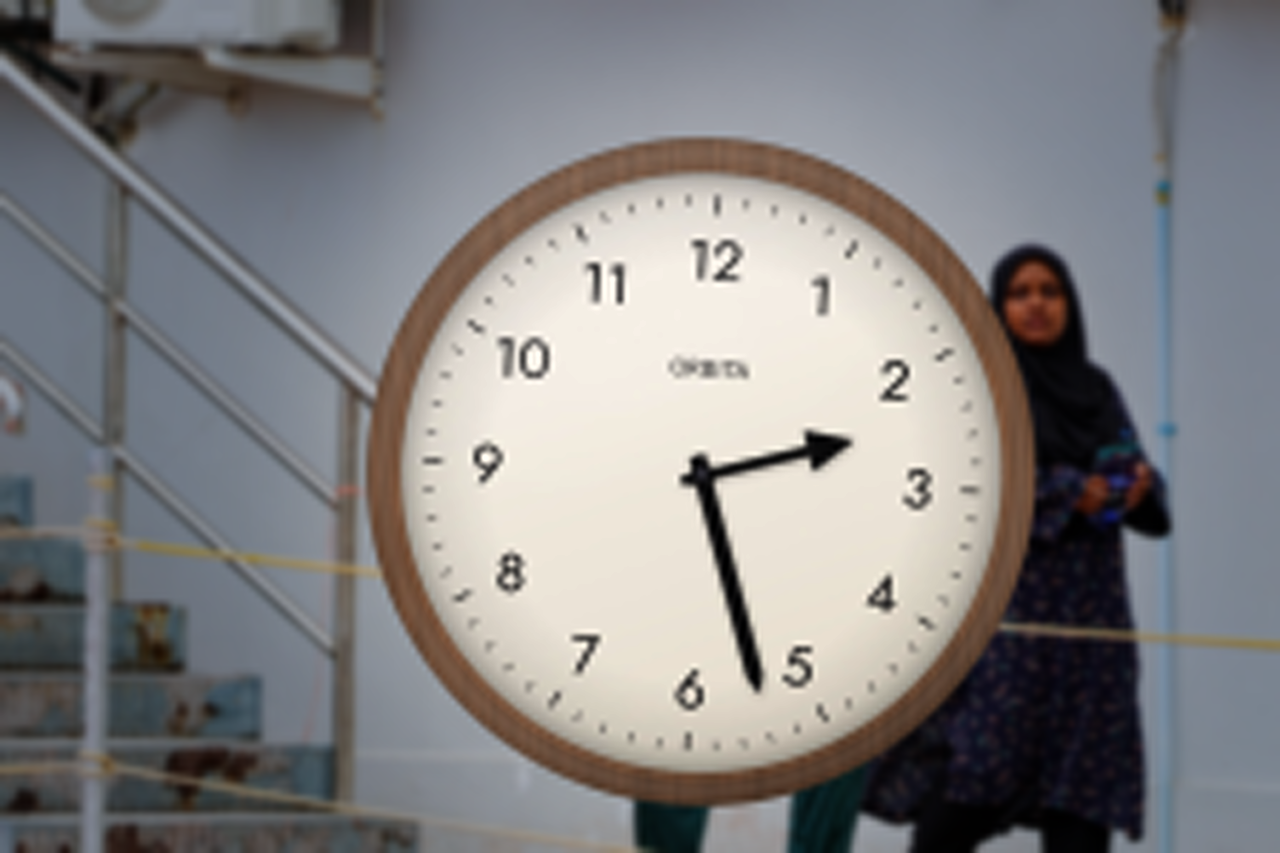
2:27
